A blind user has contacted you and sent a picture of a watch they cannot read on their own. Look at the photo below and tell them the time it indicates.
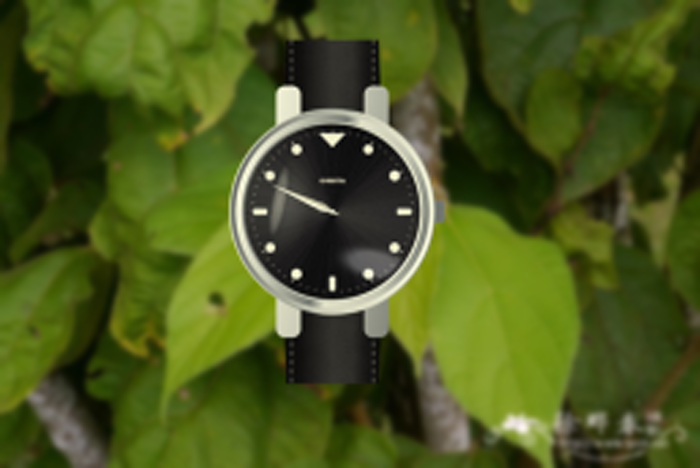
9:49
